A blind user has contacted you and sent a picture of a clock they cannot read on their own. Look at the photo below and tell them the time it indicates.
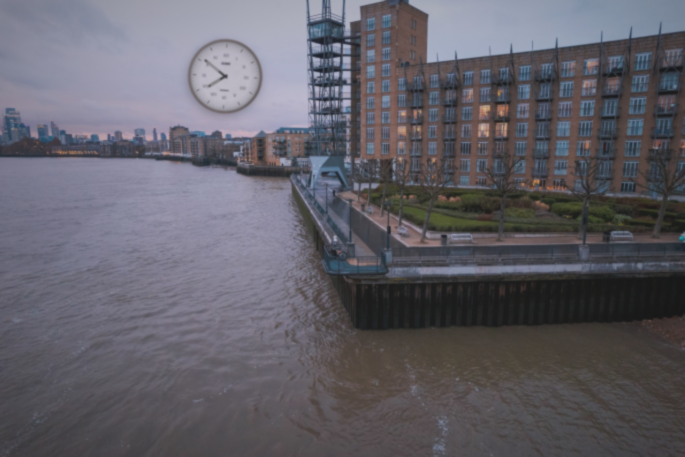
7:51
